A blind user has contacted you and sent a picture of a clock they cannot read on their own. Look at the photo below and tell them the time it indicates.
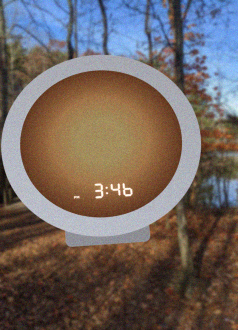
3:46
